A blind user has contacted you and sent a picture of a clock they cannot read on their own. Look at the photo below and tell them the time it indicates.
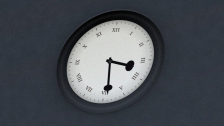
3:29
